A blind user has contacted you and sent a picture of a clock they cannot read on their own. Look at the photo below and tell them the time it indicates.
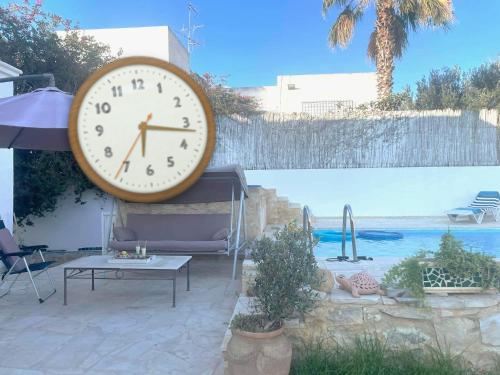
6:16:36
